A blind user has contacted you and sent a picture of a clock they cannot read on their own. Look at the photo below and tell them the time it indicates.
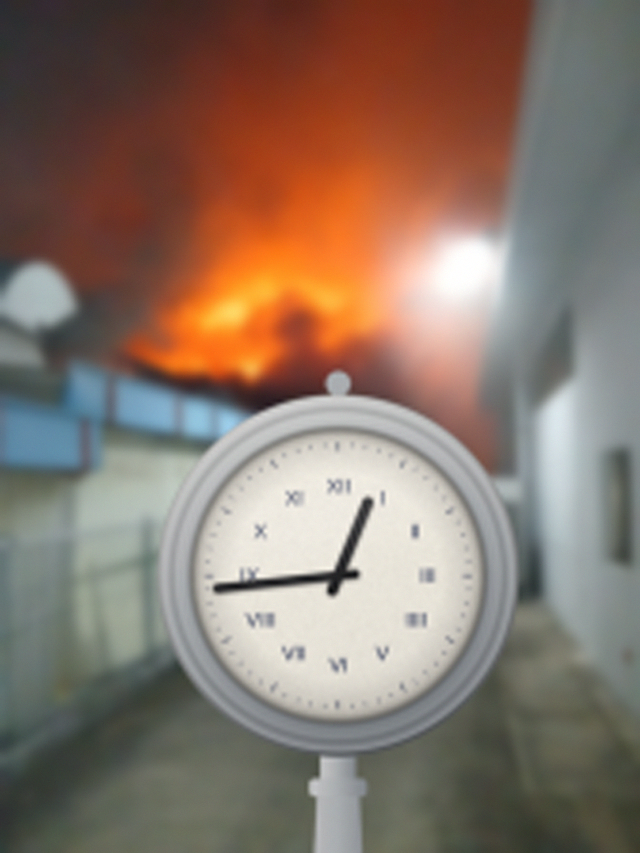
12:44
